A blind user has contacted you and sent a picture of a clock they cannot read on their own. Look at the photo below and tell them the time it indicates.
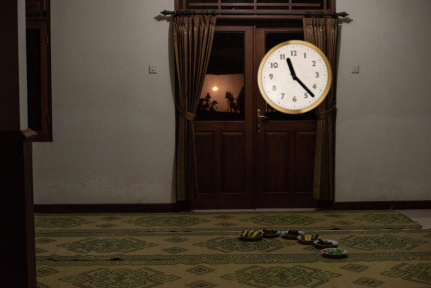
11:23
